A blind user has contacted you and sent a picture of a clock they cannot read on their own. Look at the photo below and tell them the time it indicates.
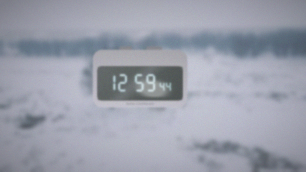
12:59
